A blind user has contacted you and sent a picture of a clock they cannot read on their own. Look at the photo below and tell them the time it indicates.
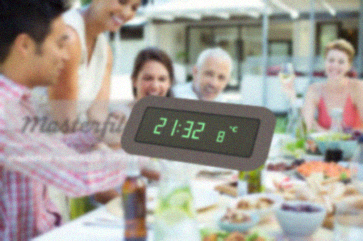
21:32
